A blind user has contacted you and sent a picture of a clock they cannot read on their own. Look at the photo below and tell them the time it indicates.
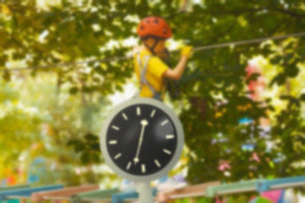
12:33
